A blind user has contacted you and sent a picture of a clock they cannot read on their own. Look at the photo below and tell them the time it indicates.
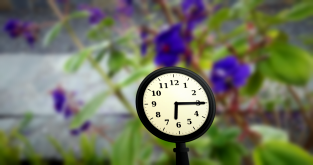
6:15
